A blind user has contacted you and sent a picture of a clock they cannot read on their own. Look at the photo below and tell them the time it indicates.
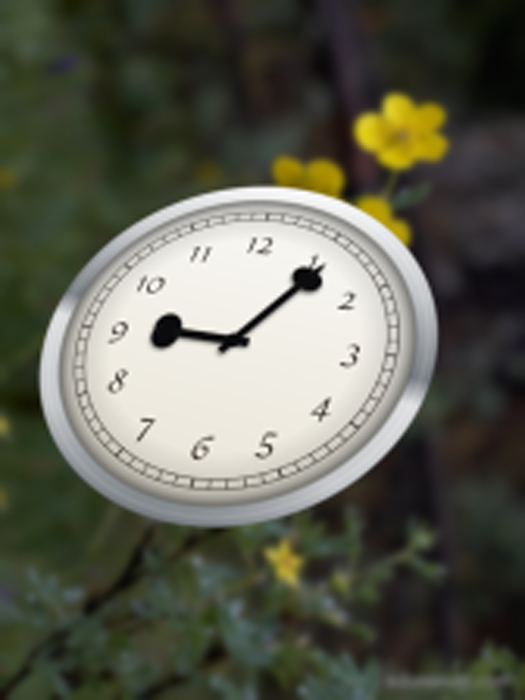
9:06
